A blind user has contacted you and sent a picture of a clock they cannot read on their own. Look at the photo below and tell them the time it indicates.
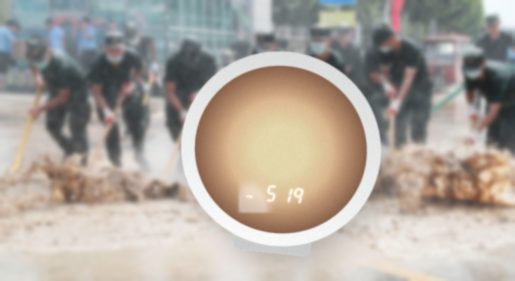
5:19
